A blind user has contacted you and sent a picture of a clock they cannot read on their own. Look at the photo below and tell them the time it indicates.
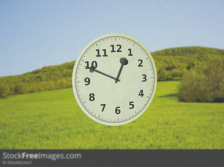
12:49
